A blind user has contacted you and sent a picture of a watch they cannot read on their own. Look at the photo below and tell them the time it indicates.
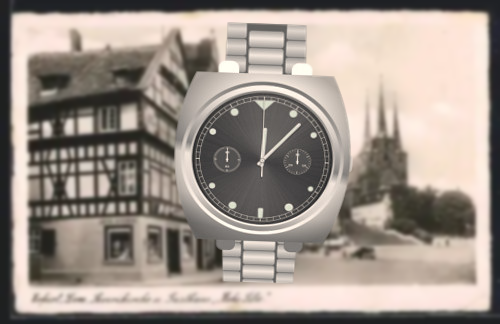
12:07
